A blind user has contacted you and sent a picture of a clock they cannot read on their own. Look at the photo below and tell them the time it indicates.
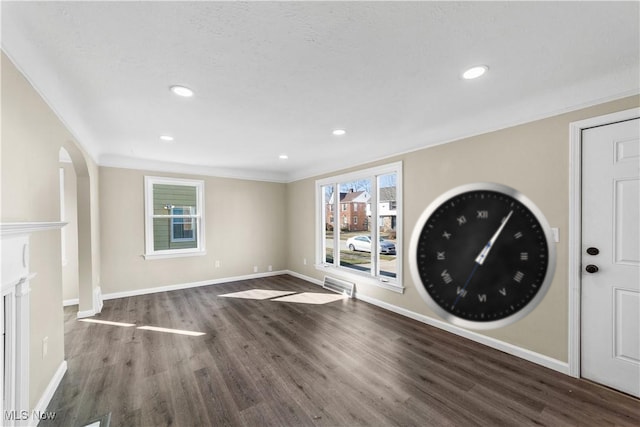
1:05:35
